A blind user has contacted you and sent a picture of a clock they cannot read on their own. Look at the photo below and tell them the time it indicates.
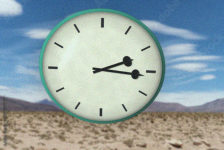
2:16
